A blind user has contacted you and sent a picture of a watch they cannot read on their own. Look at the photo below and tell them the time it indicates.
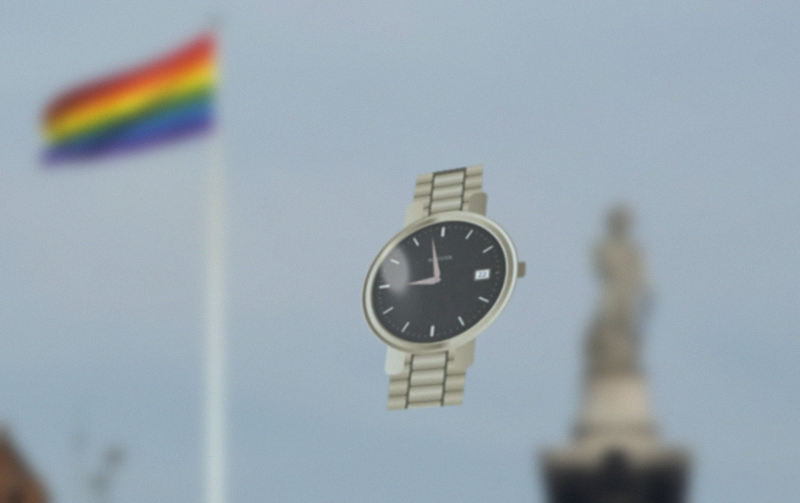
8:58
